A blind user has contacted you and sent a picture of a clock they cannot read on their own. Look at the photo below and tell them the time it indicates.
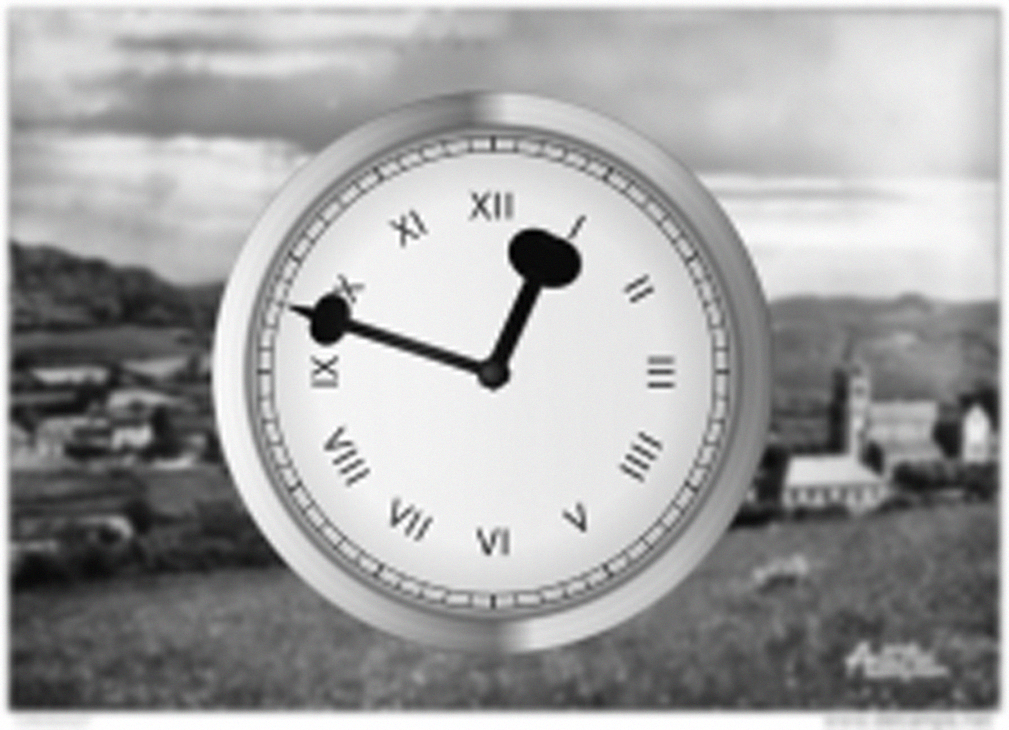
12:48
